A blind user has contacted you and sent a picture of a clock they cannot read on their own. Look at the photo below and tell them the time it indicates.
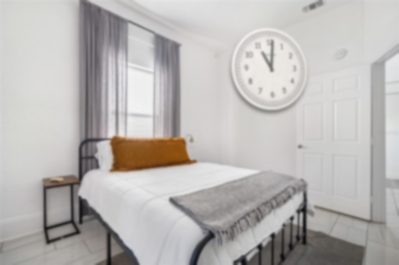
11:01
